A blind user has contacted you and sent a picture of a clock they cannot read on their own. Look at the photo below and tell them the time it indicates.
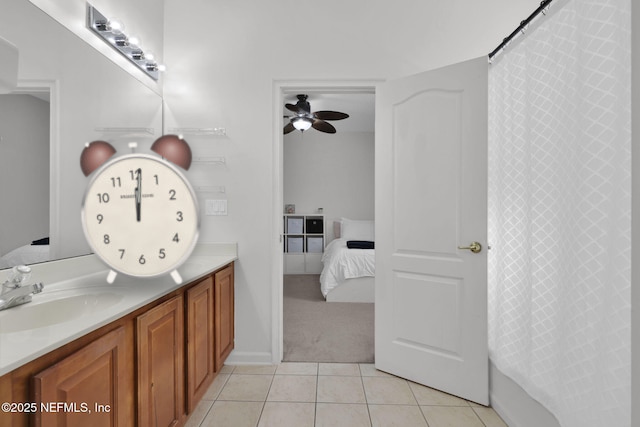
12:01
